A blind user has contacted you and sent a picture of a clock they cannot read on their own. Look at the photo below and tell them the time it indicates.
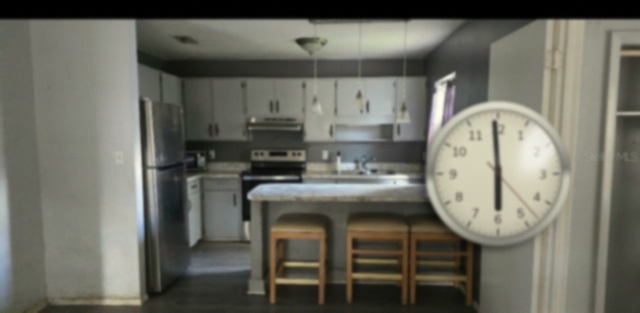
5:59:23
